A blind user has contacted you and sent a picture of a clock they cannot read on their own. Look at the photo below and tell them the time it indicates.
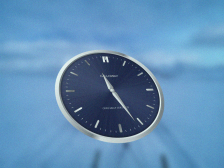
11:26
